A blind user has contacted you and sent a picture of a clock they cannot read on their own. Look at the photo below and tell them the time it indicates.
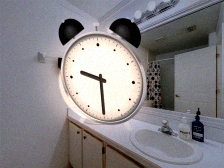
9:30
